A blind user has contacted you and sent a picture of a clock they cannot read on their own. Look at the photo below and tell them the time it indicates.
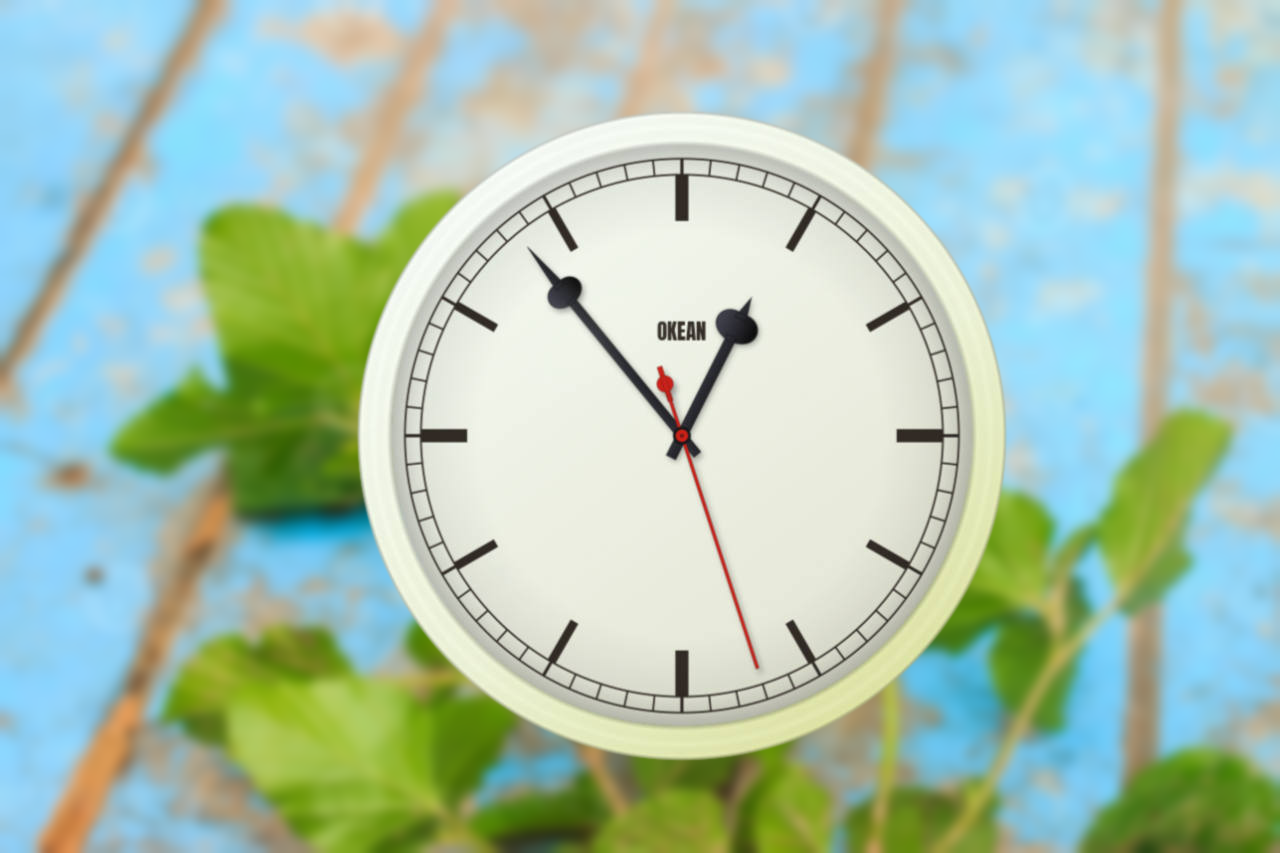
12:53:27
